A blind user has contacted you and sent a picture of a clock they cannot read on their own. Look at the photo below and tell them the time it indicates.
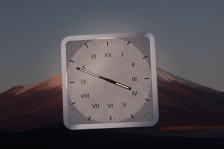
3:49
